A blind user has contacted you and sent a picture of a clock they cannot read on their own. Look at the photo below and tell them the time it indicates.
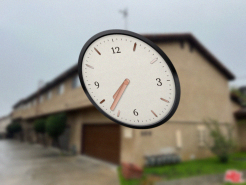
7:37
